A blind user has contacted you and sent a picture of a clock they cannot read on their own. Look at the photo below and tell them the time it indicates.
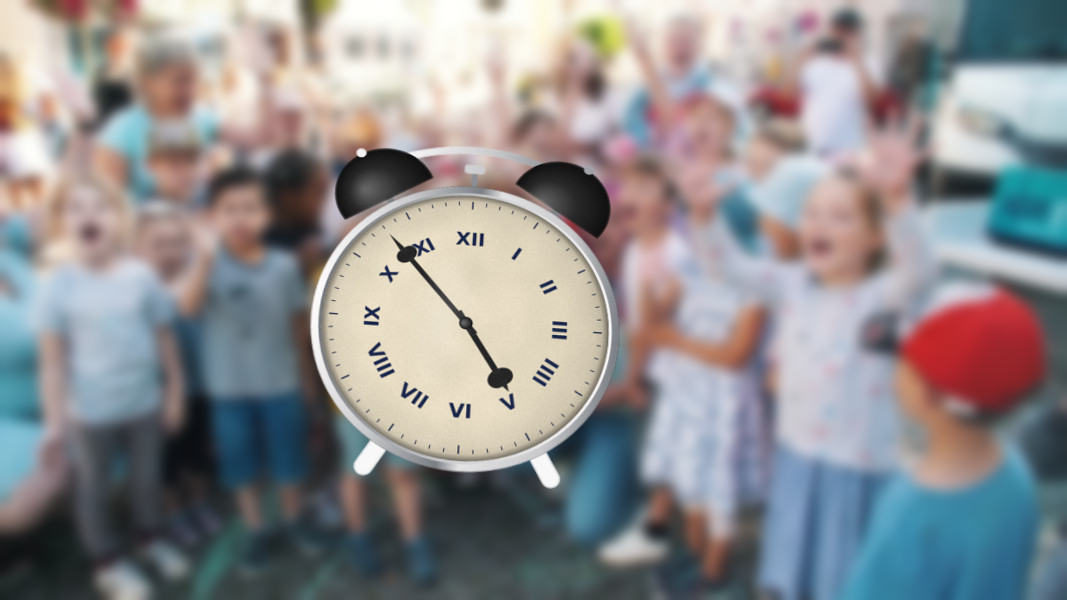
4:53
